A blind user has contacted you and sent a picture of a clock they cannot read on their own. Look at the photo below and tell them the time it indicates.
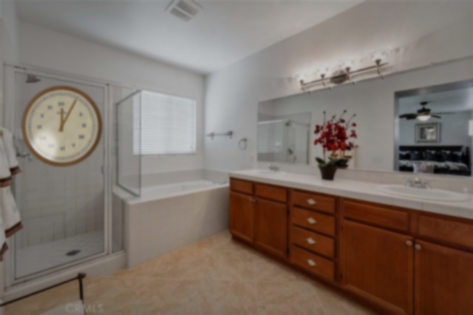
12:05
